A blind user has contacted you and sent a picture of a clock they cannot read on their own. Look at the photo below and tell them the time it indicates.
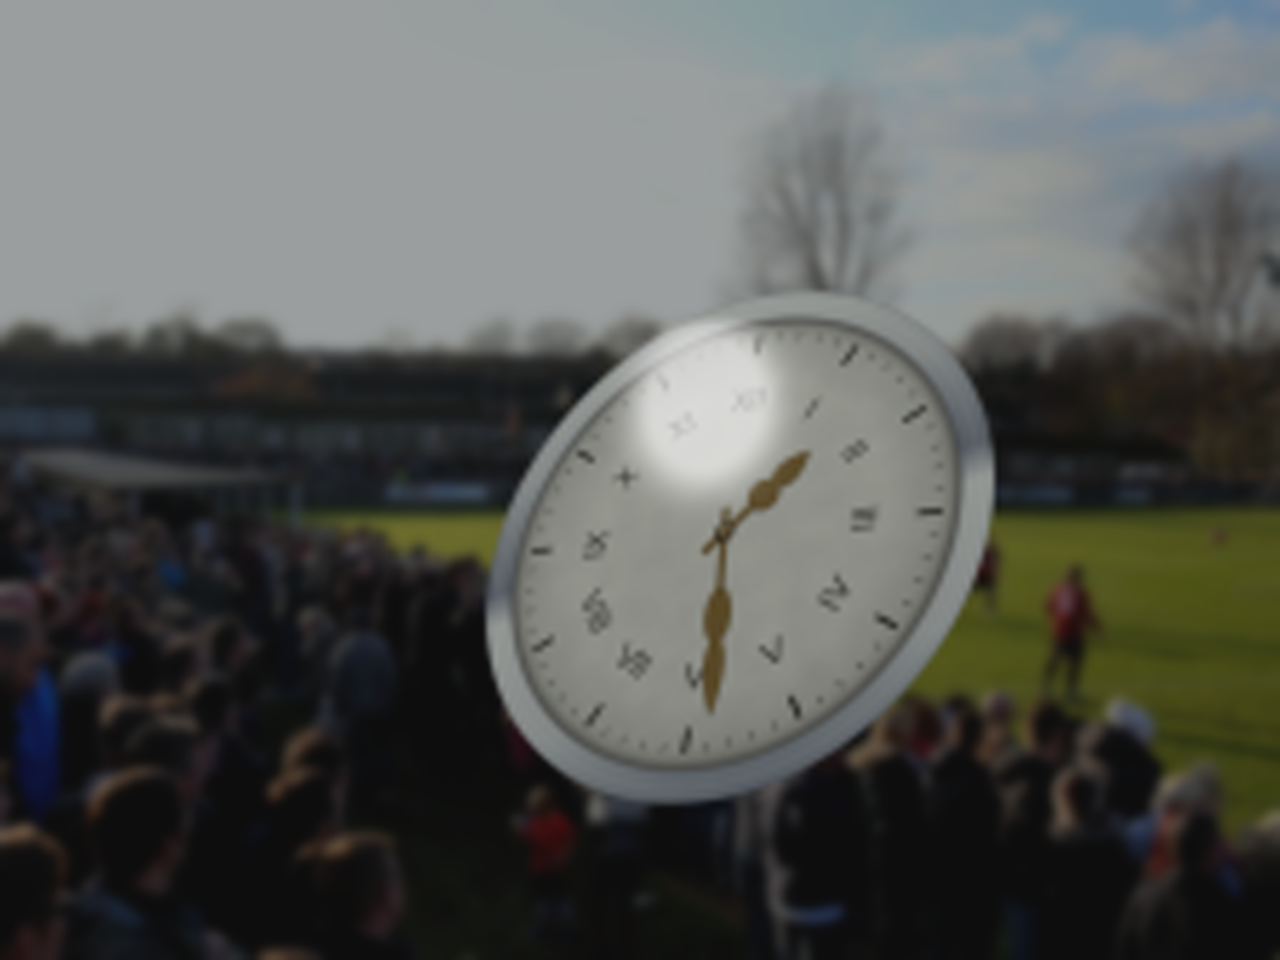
1:29
